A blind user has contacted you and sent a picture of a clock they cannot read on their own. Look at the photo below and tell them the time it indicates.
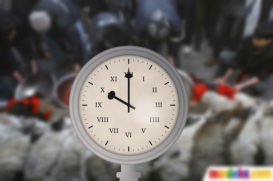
10:00
